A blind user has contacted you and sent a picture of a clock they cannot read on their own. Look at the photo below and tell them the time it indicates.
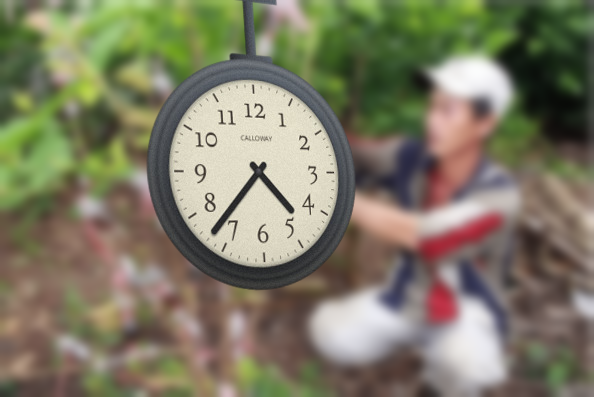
4:37
